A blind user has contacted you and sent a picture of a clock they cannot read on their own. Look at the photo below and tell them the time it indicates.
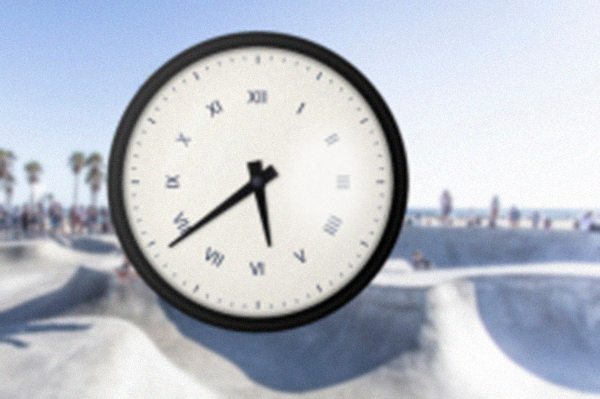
5:39
